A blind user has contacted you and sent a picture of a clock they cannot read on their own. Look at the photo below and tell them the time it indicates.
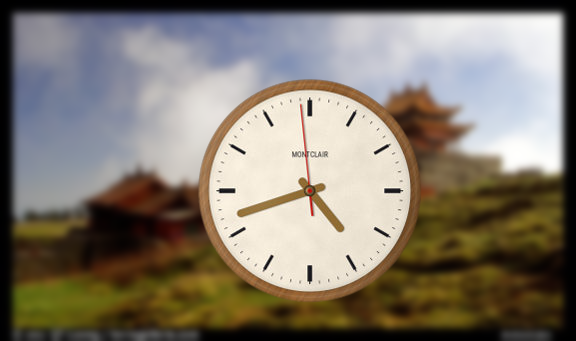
4:41:59
